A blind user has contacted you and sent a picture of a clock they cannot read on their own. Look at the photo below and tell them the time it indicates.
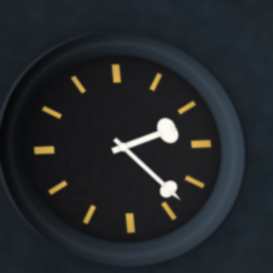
2:23
